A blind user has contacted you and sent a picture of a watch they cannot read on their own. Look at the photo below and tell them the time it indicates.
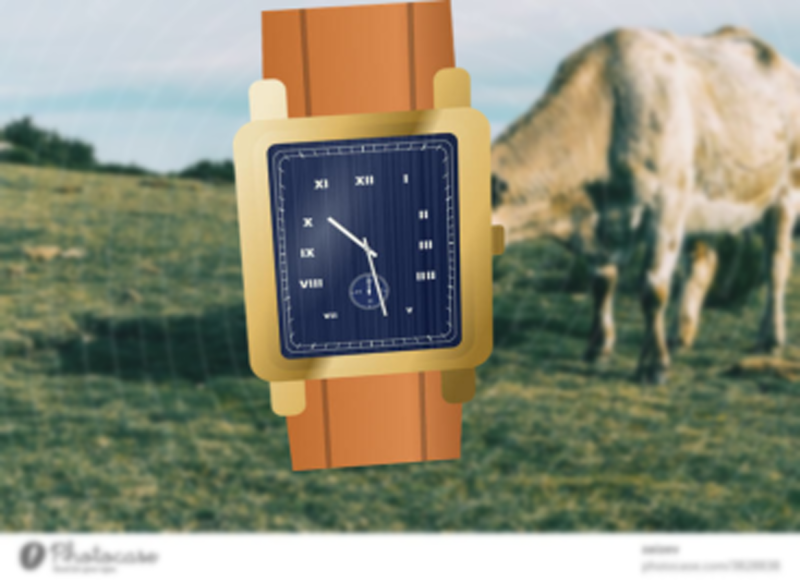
10:28
